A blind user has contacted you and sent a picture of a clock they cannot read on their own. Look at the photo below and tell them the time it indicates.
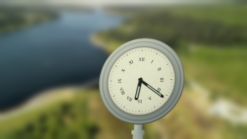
6:21
